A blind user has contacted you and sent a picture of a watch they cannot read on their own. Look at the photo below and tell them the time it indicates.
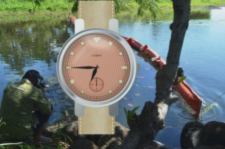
6:45
